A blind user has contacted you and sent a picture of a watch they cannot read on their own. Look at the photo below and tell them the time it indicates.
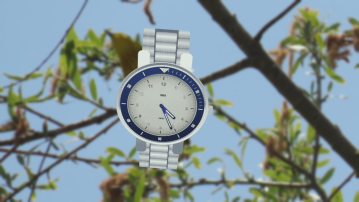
4:26
